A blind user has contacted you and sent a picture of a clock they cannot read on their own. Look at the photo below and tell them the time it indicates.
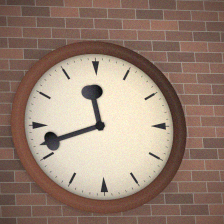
11:42
